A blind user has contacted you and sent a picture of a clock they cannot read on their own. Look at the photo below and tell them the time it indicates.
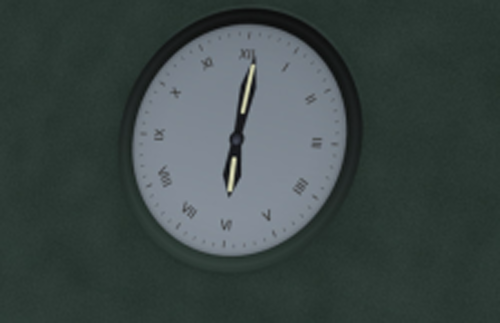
6:01
